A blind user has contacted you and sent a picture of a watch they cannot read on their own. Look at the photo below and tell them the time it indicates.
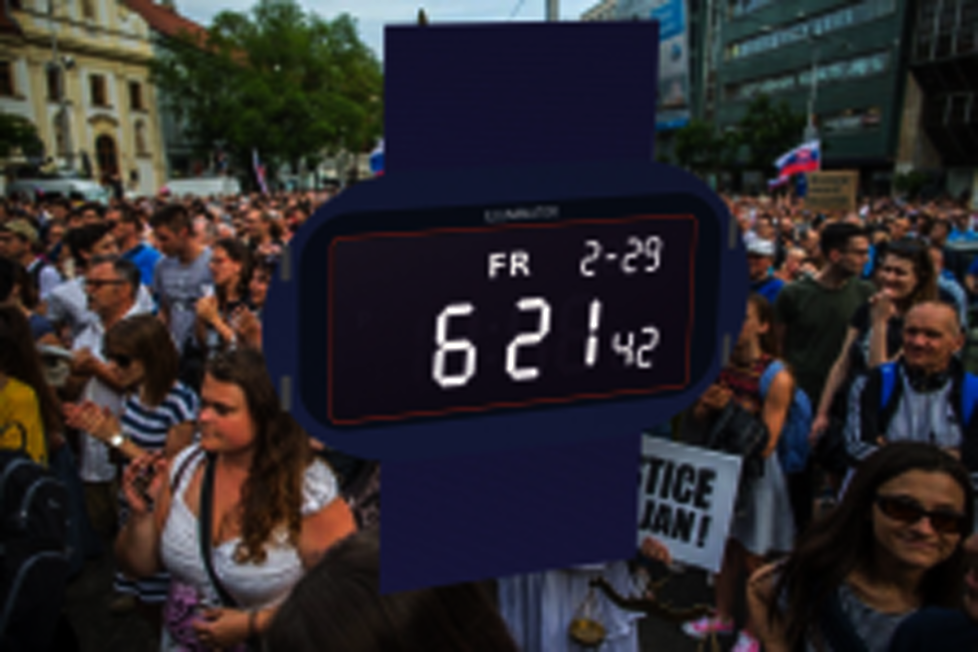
6:21:42
